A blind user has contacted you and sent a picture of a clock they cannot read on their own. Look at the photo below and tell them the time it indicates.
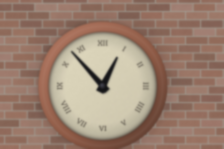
12:53
